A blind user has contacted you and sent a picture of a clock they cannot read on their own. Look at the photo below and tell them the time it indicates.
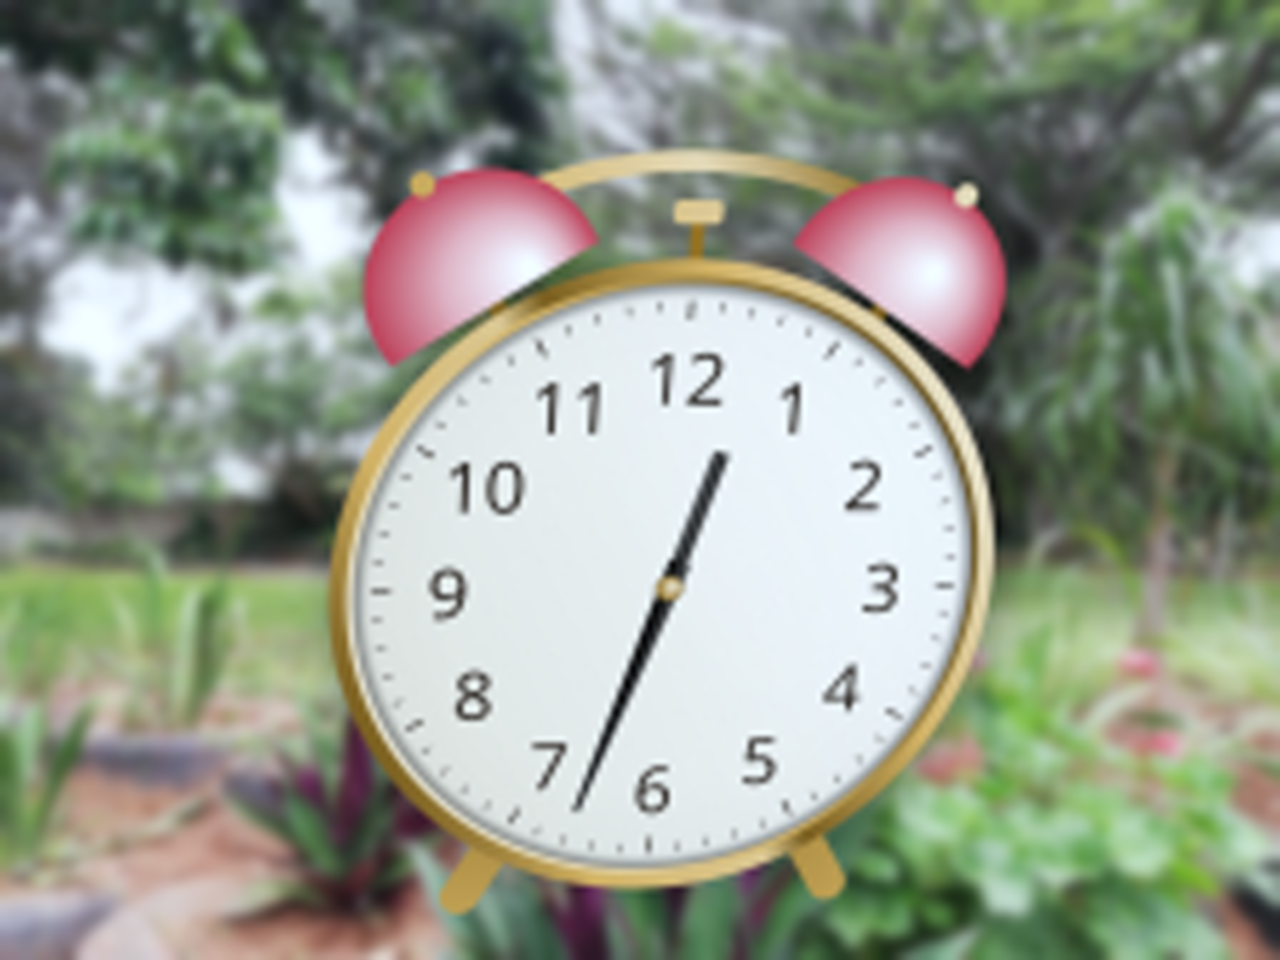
12:33
